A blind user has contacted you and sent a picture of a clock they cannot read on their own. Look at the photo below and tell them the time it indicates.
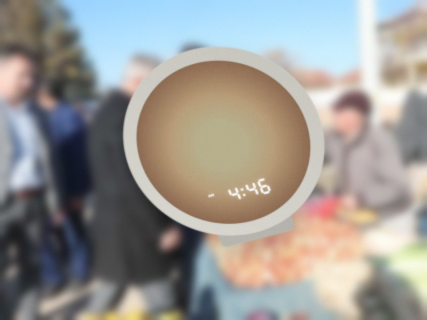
4:46
